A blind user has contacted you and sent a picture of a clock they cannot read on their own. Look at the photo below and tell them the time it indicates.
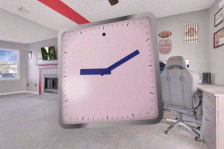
9:11
